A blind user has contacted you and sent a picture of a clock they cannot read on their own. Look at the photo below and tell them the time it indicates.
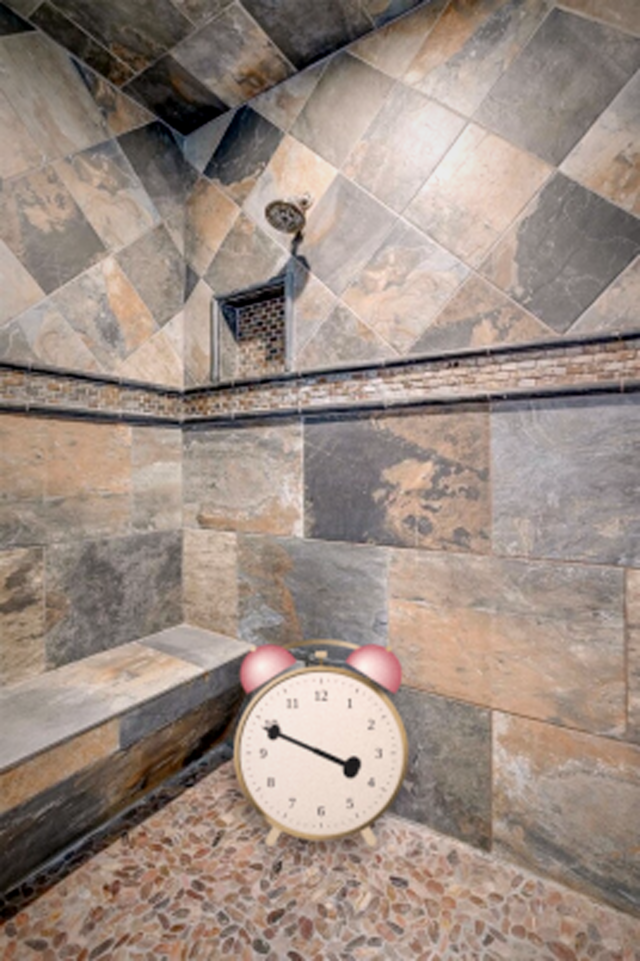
3:49
